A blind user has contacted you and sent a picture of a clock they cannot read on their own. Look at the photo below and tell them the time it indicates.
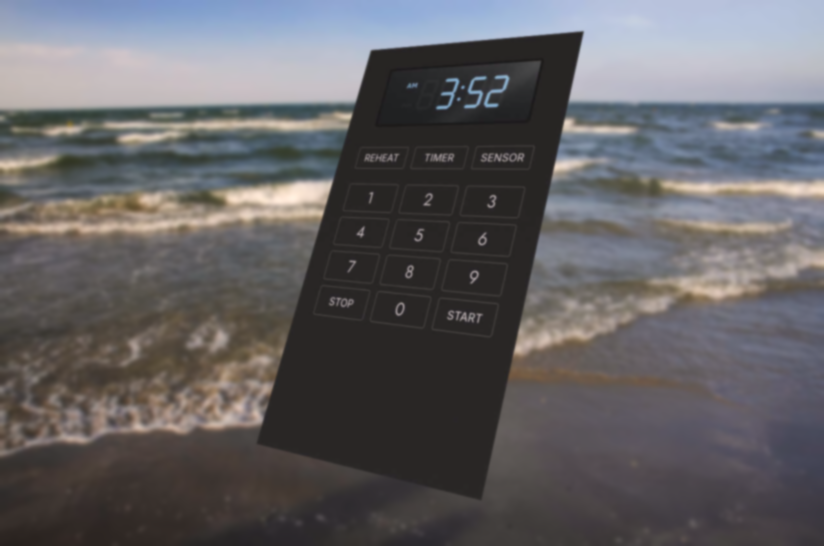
3:52
